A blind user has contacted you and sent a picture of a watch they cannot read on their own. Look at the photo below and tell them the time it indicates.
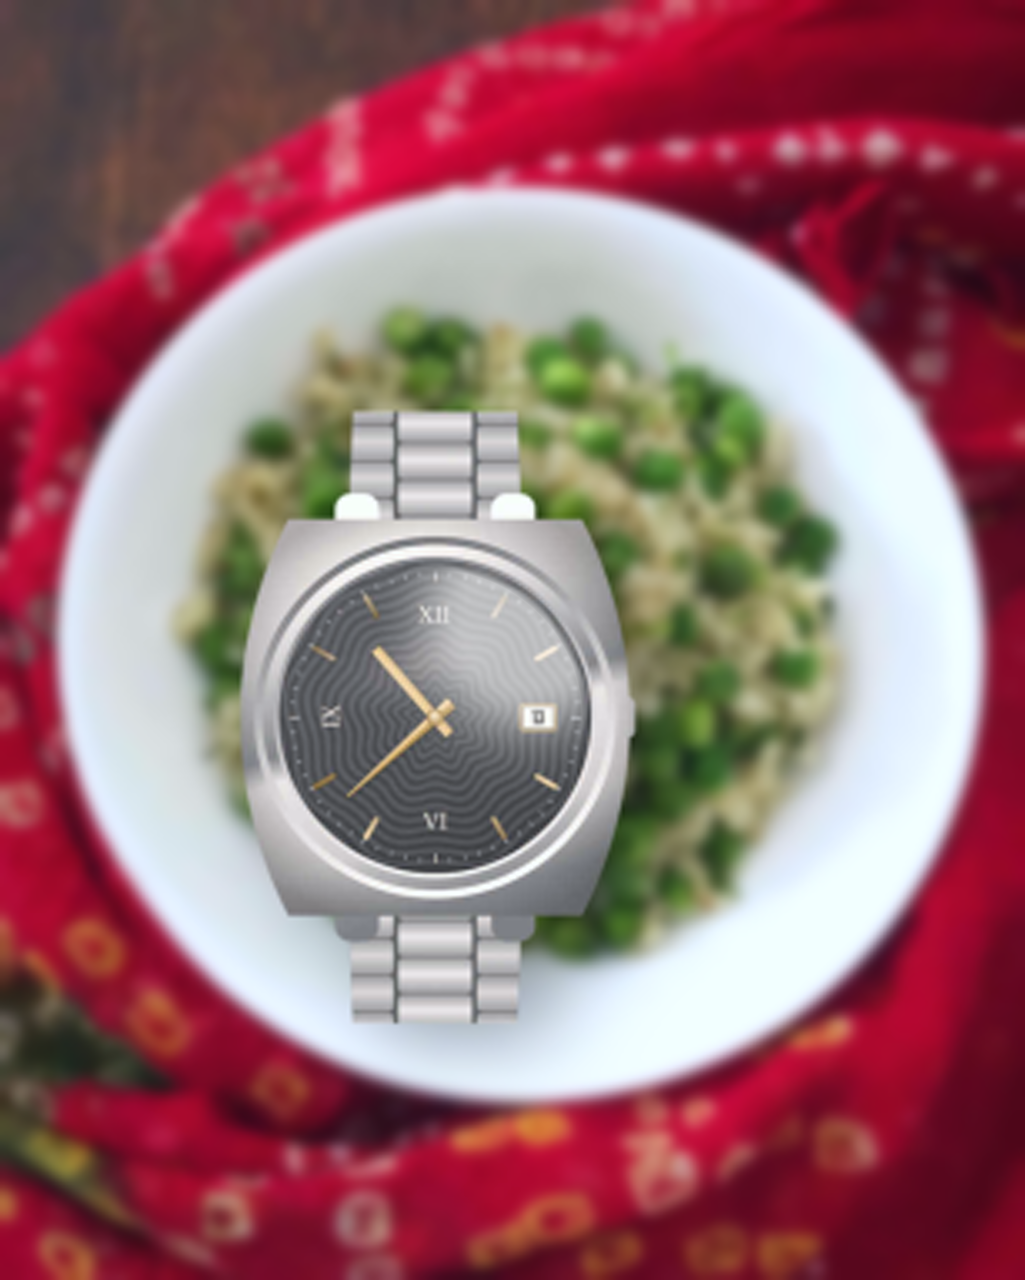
10:38
